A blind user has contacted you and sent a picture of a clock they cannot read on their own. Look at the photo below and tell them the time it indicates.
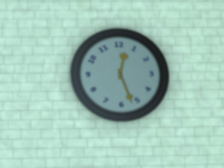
12:27
